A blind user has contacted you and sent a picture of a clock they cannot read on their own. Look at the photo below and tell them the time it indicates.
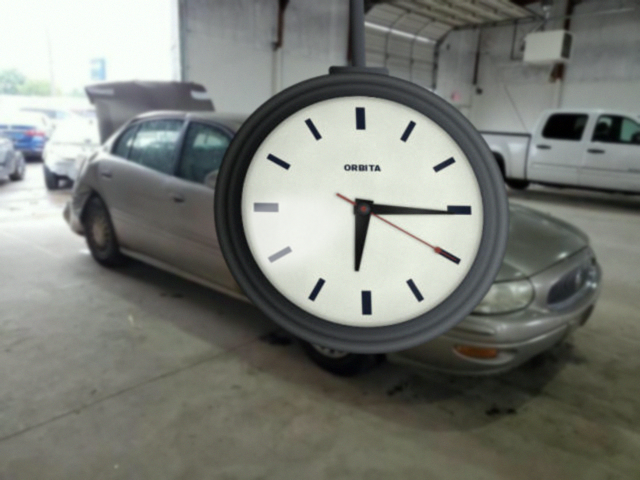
6:15:20
